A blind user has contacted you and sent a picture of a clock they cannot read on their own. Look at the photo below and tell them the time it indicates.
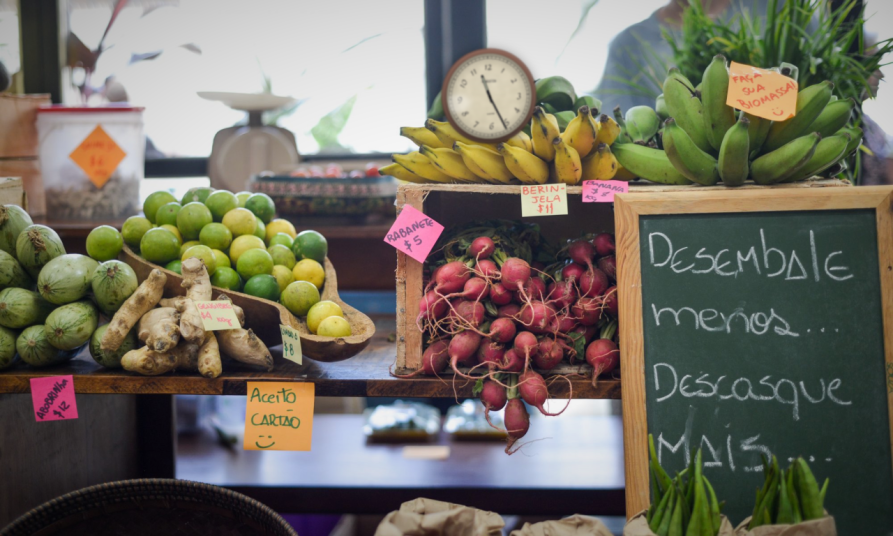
11:26
